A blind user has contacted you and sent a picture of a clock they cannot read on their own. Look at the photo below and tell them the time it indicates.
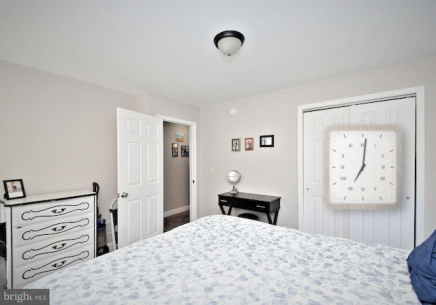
7:01
